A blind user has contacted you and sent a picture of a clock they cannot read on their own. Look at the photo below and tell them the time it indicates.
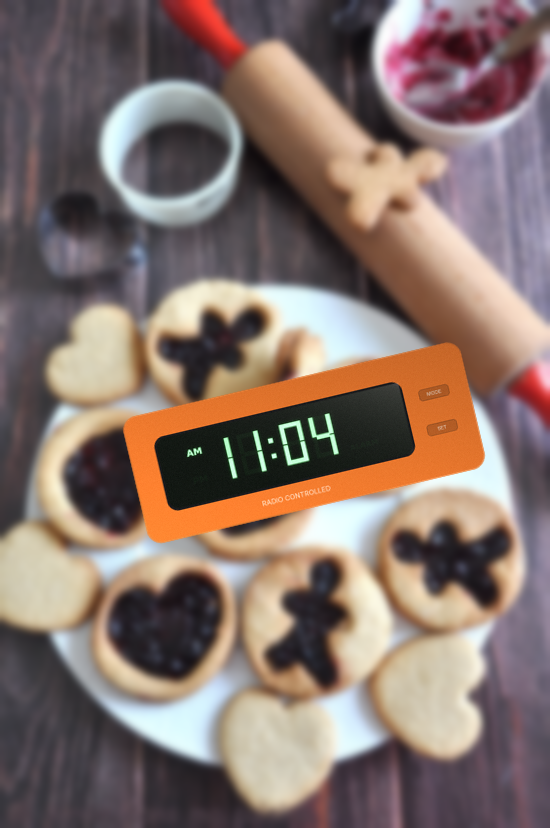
11:04
